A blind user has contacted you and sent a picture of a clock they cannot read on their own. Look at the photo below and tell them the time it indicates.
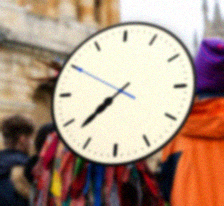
7:37:50
